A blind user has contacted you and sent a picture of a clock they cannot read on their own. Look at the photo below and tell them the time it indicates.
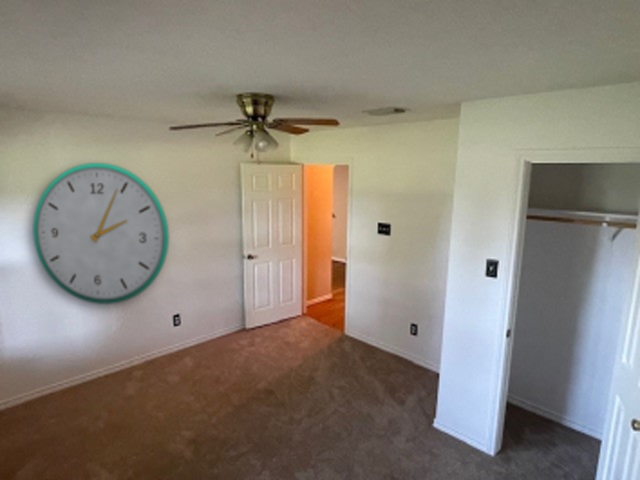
2:04
